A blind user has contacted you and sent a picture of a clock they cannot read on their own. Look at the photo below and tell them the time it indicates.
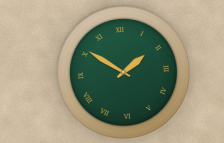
1:51
